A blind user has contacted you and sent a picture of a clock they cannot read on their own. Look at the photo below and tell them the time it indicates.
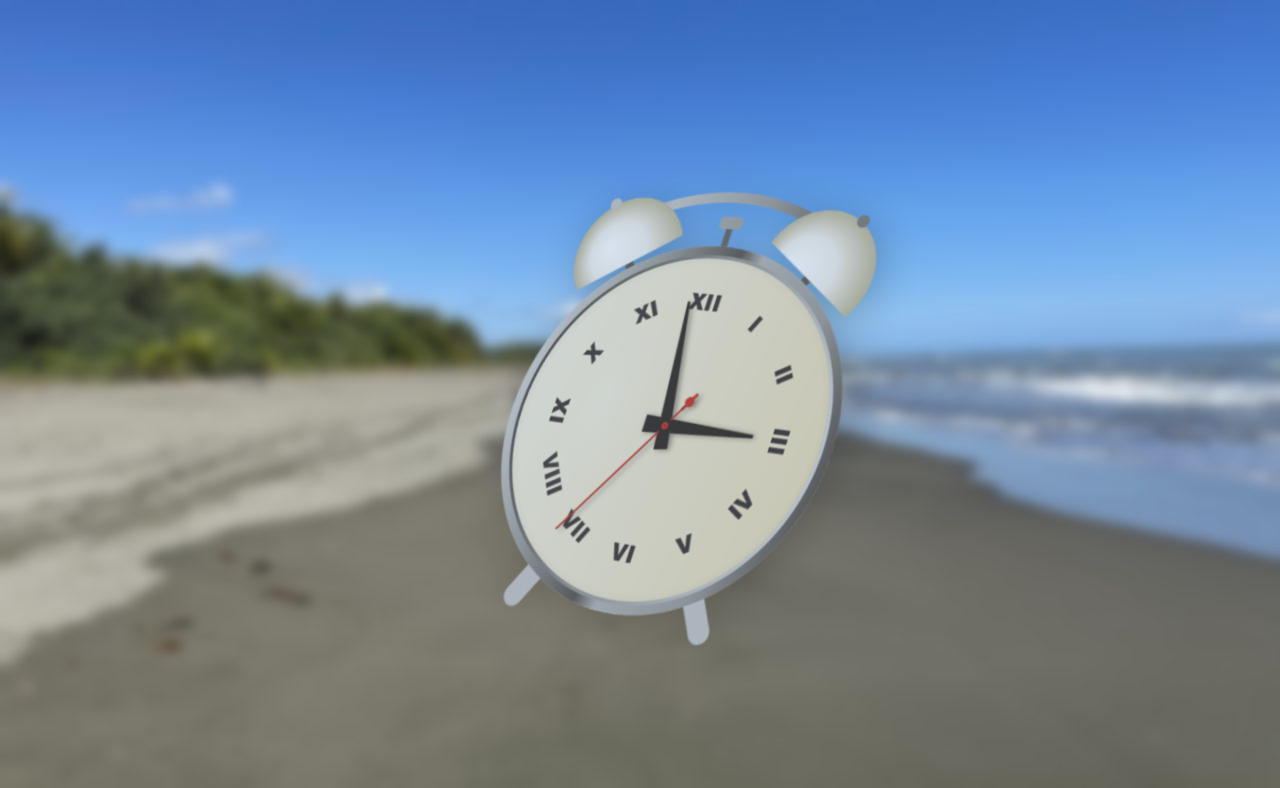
2:58:36
